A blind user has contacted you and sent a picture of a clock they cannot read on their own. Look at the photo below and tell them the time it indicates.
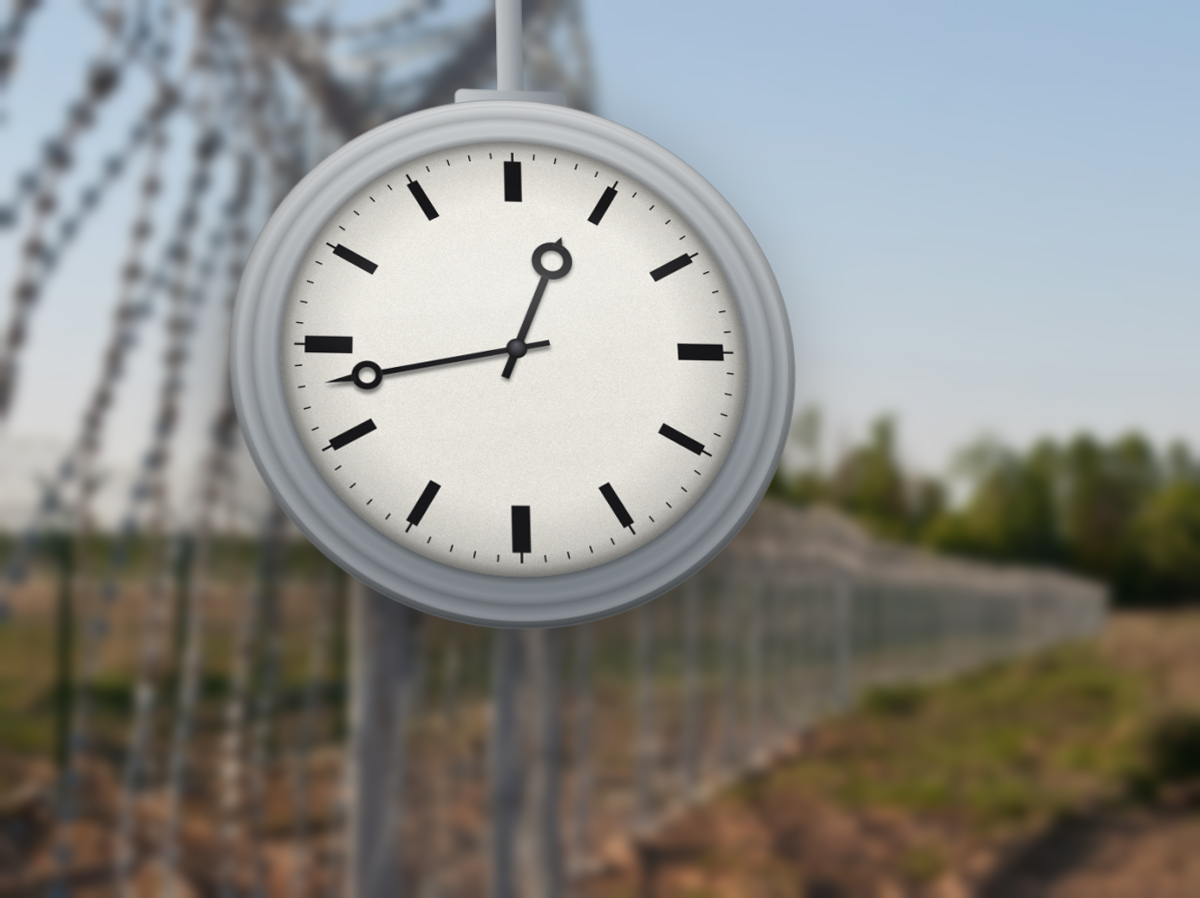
12:43
